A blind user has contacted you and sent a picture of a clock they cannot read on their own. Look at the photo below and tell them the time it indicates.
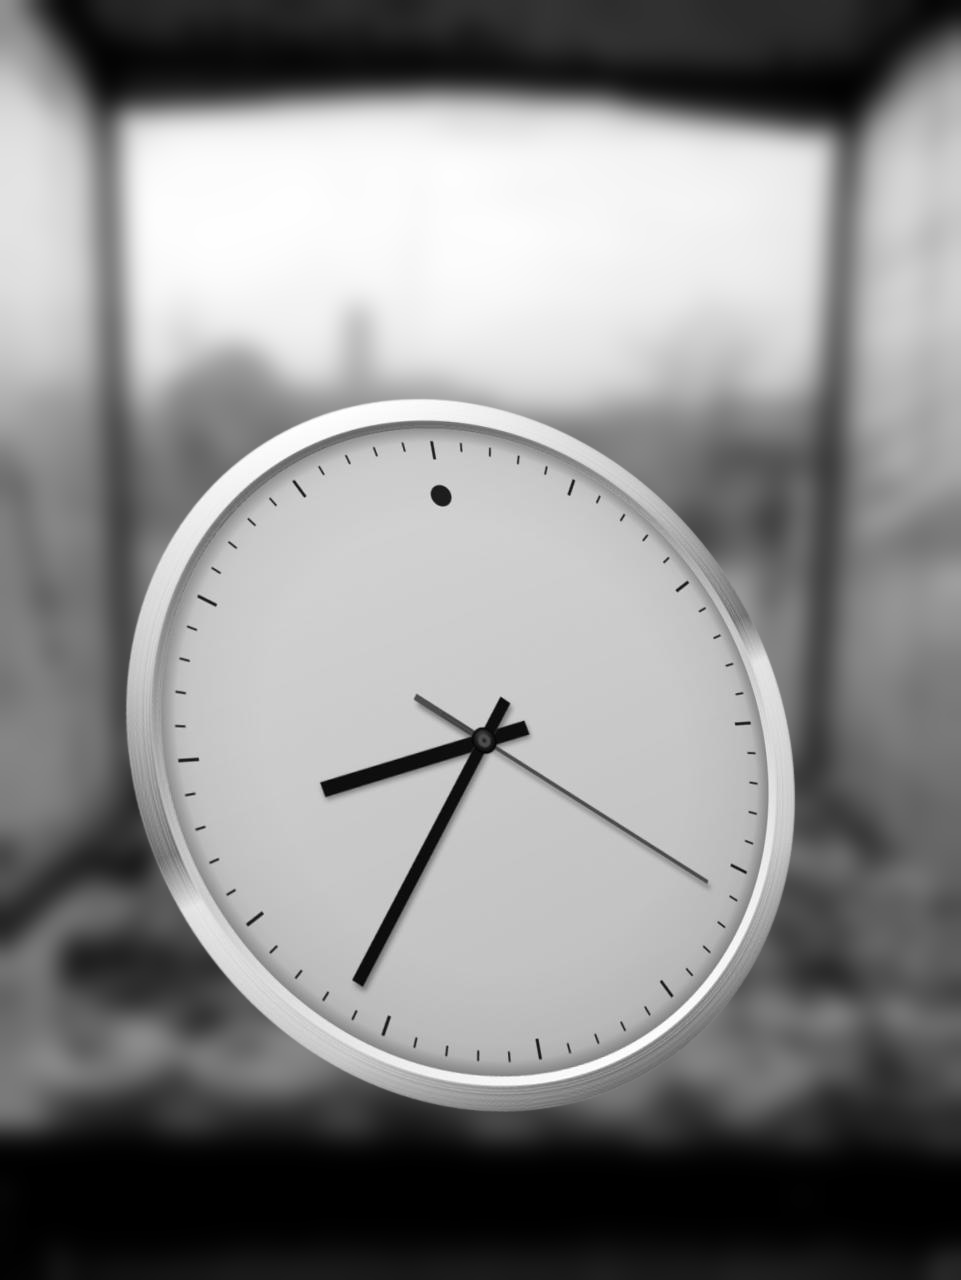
8:36:21
